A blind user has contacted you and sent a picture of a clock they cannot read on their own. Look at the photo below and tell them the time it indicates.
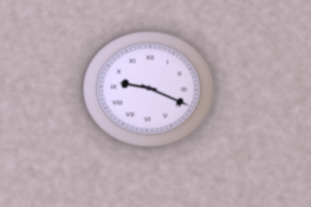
9:19
